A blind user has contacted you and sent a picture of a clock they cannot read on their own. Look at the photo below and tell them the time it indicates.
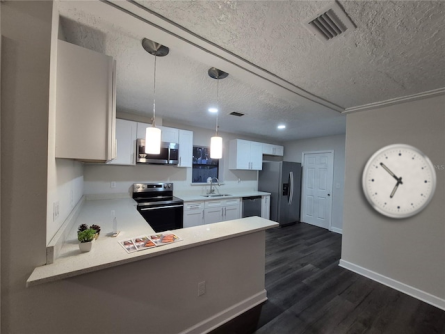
6:52
